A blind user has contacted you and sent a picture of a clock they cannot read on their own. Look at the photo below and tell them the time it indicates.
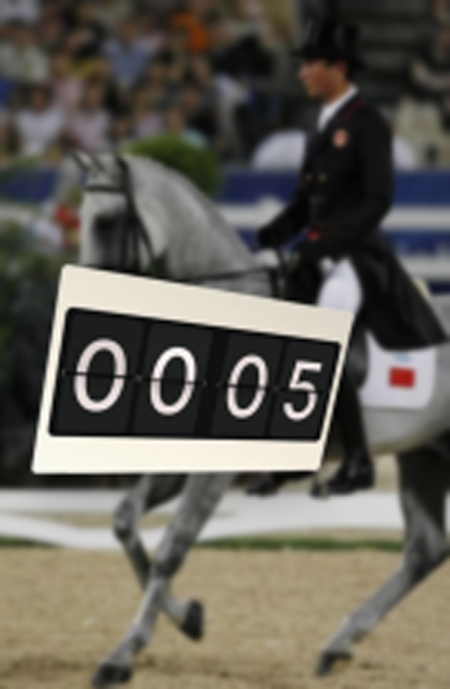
0:05
